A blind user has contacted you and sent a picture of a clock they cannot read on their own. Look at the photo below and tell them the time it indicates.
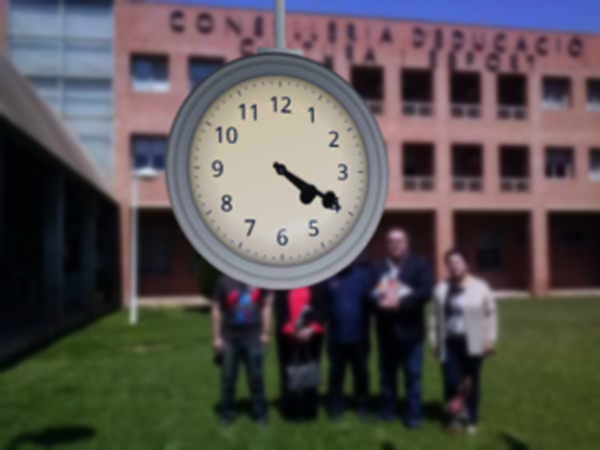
4:20
